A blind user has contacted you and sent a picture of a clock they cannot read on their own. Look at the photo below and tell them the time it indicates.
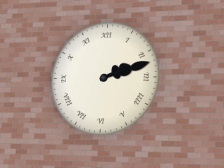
2:12
